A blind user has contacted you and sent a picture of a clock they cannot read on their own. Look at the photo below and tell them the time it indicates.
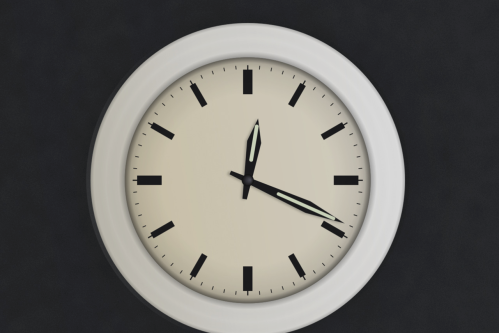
12:19
